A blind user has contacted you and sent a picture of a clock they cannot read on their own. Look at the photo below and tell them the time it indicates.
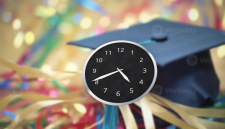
4:41
